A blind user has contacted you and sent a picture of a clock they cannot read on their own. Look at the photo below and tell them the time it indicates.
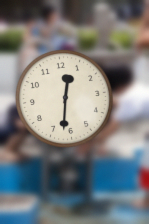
12:32
